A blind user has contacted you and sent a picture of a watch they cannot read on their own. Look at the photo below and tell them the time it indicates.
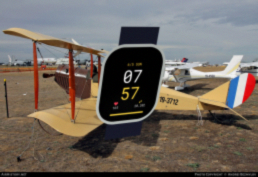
7:57
